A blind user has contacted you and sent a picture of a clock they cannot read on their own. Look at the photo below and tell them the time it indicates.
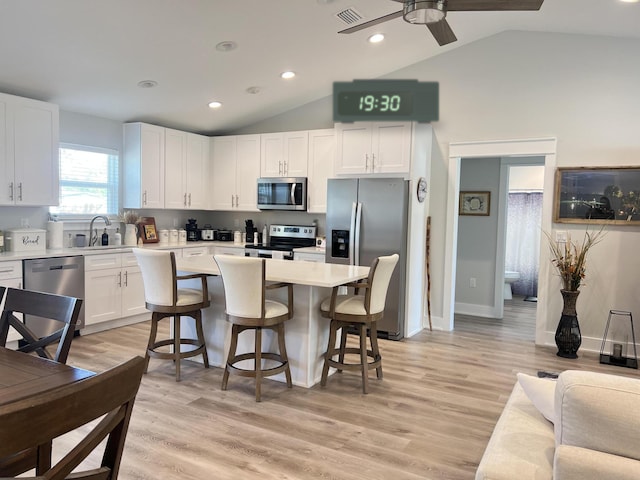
19:30
